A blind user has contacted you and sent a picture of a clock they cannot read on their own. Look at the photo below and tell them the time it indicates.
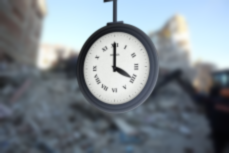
4:00
